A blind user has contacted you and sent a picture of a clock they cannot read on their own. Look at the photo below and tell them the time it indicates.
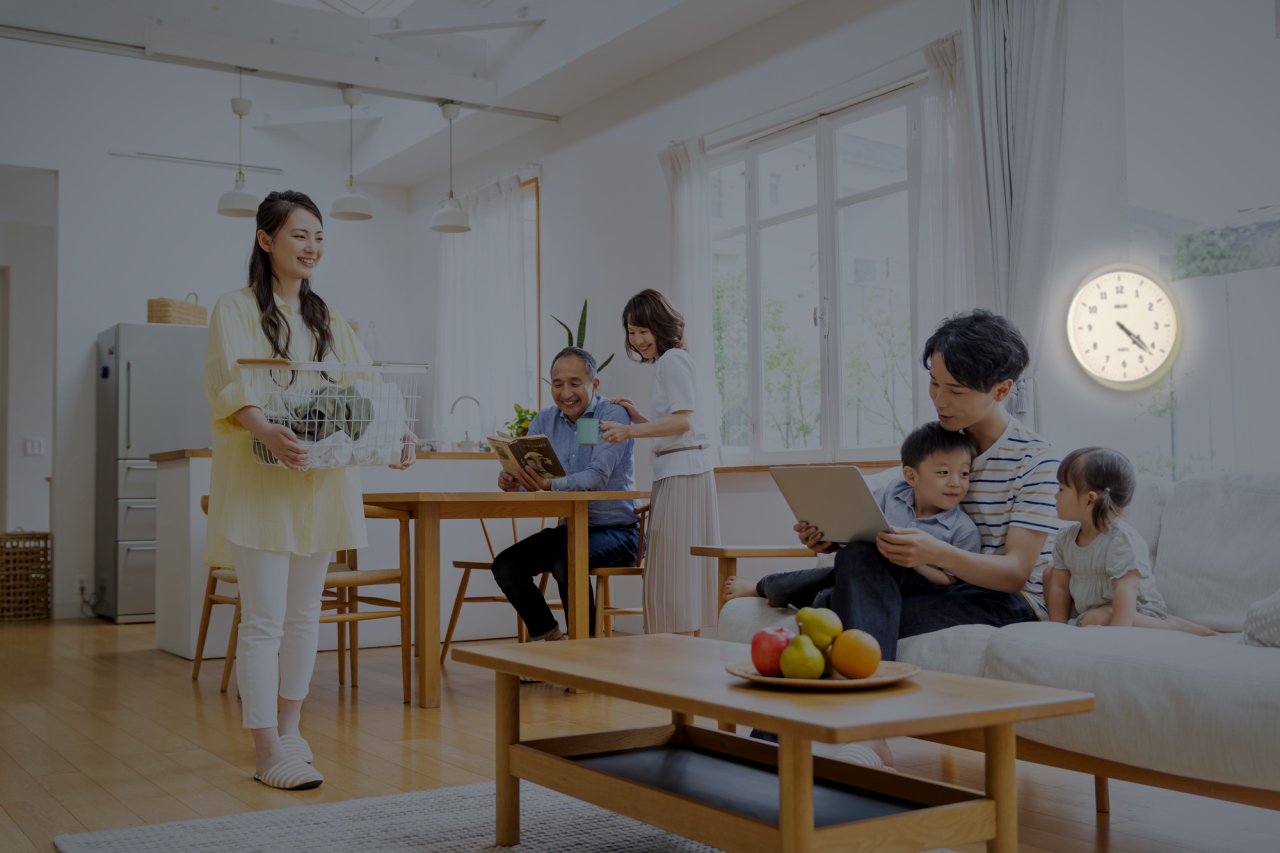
4:22
